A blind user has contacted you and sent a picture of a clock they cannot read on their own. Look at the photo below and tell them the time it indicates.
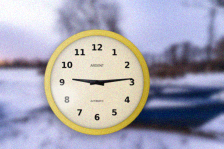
9:14
